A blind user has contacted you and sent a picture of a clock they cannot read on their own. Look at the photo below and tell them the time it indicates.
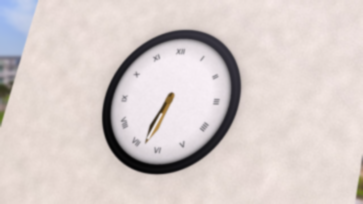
6:33
